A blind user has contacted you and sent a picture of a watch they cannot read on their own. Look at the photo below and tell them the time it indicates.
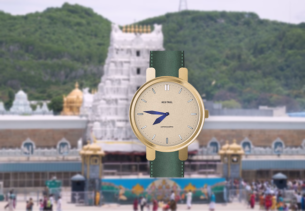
7:46
